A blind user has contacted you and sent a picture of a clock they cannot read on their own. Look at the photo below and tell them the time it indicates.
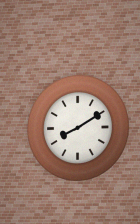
8:10
